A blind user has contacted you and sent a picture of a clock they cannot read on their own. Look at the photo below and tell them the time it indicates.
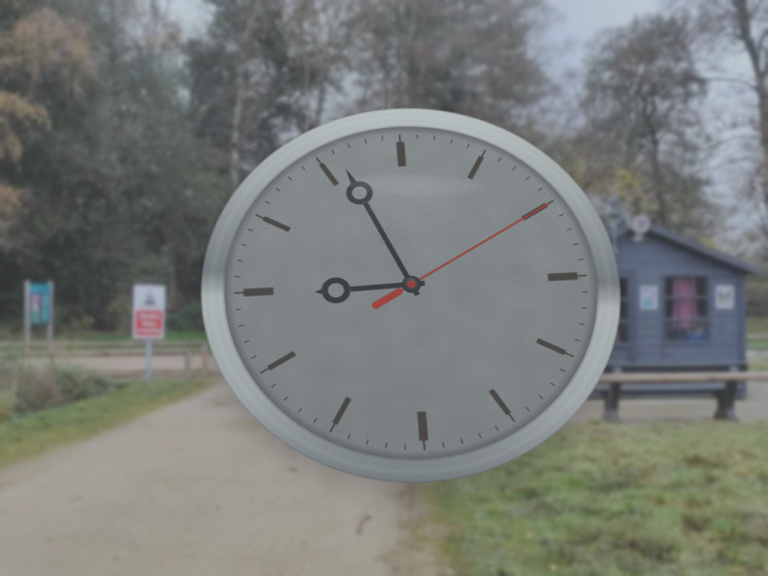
8:56:10
